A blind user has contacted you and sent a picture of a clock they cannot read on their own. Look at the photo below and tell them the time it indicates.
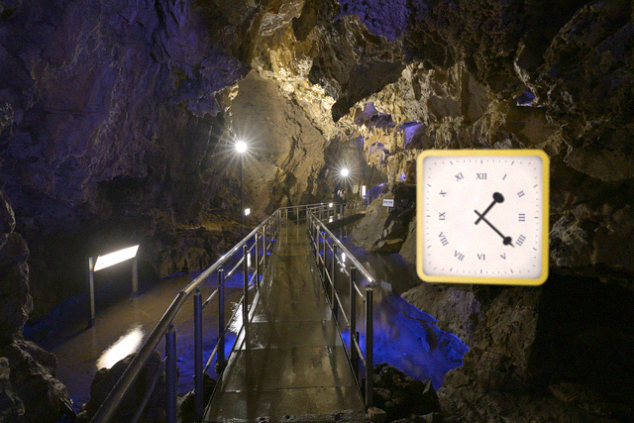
1:22
